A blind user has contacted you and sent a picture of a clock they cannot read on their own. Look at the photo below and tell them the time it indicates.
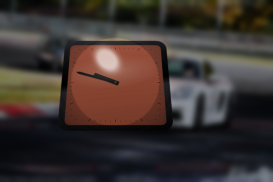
9:48
